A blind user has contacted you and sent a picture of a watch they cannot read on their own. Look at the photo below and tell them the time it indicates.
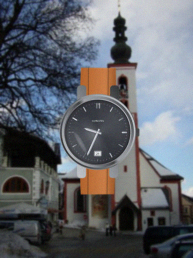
9:34
